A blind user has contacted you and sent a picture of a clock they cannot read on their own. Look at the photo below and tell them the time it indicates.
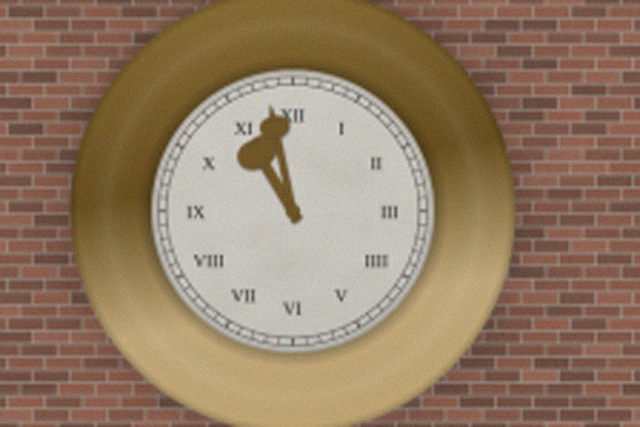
10:58
